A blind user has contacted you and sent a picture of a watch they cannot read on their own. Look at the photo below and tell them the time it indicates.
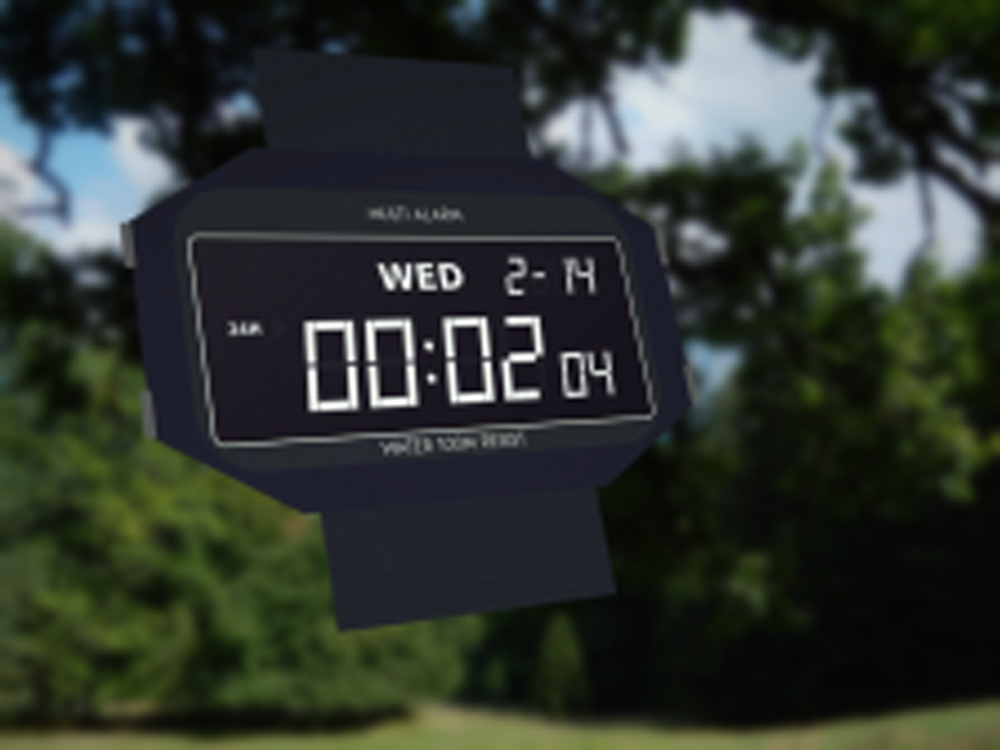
0:02:04
